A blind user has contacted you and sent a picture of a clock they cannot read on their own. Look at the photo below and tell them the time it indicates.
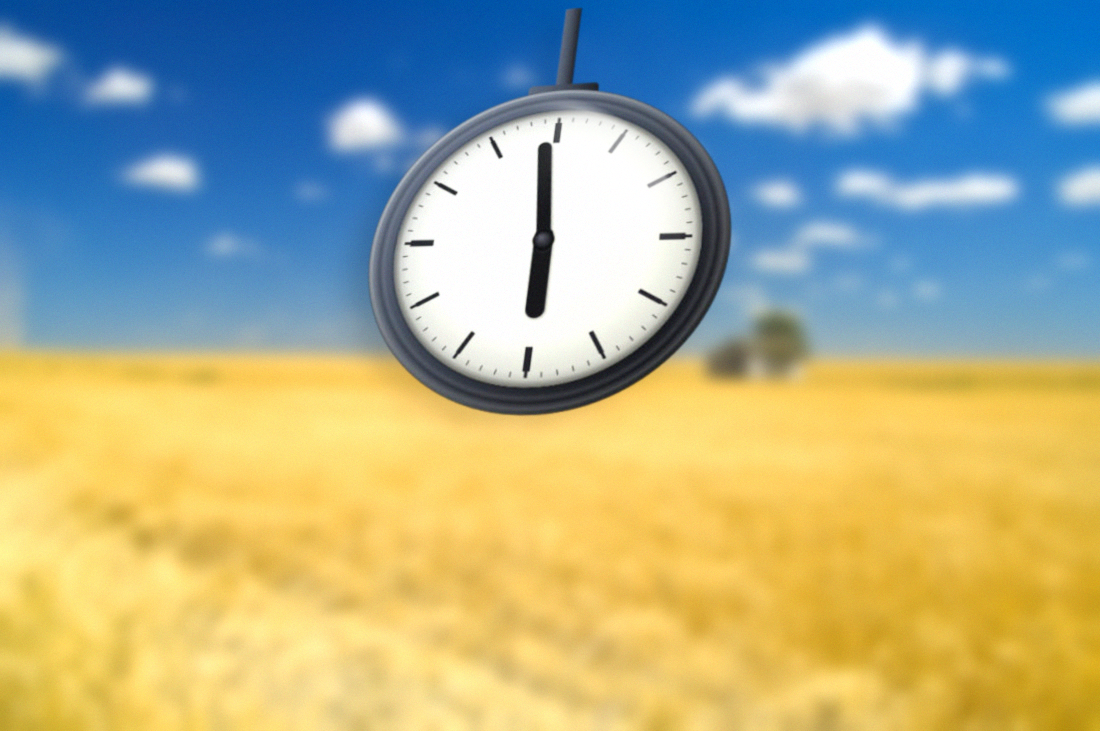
5:59
